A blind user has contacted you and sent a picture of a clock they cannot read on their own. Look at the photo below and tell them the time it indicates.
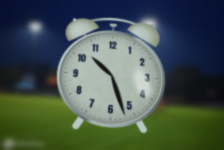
10:27
